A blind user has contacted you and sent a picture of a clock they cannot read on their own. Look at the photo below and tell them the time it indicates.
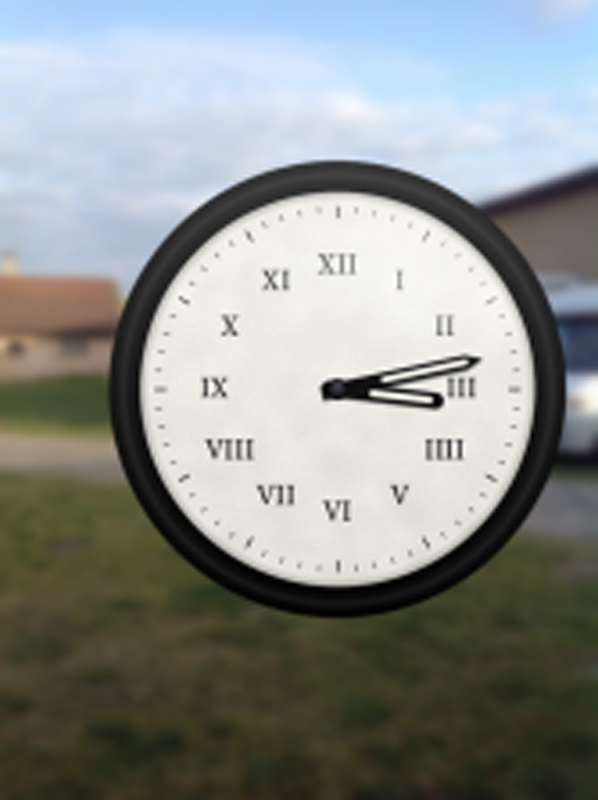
3:13
